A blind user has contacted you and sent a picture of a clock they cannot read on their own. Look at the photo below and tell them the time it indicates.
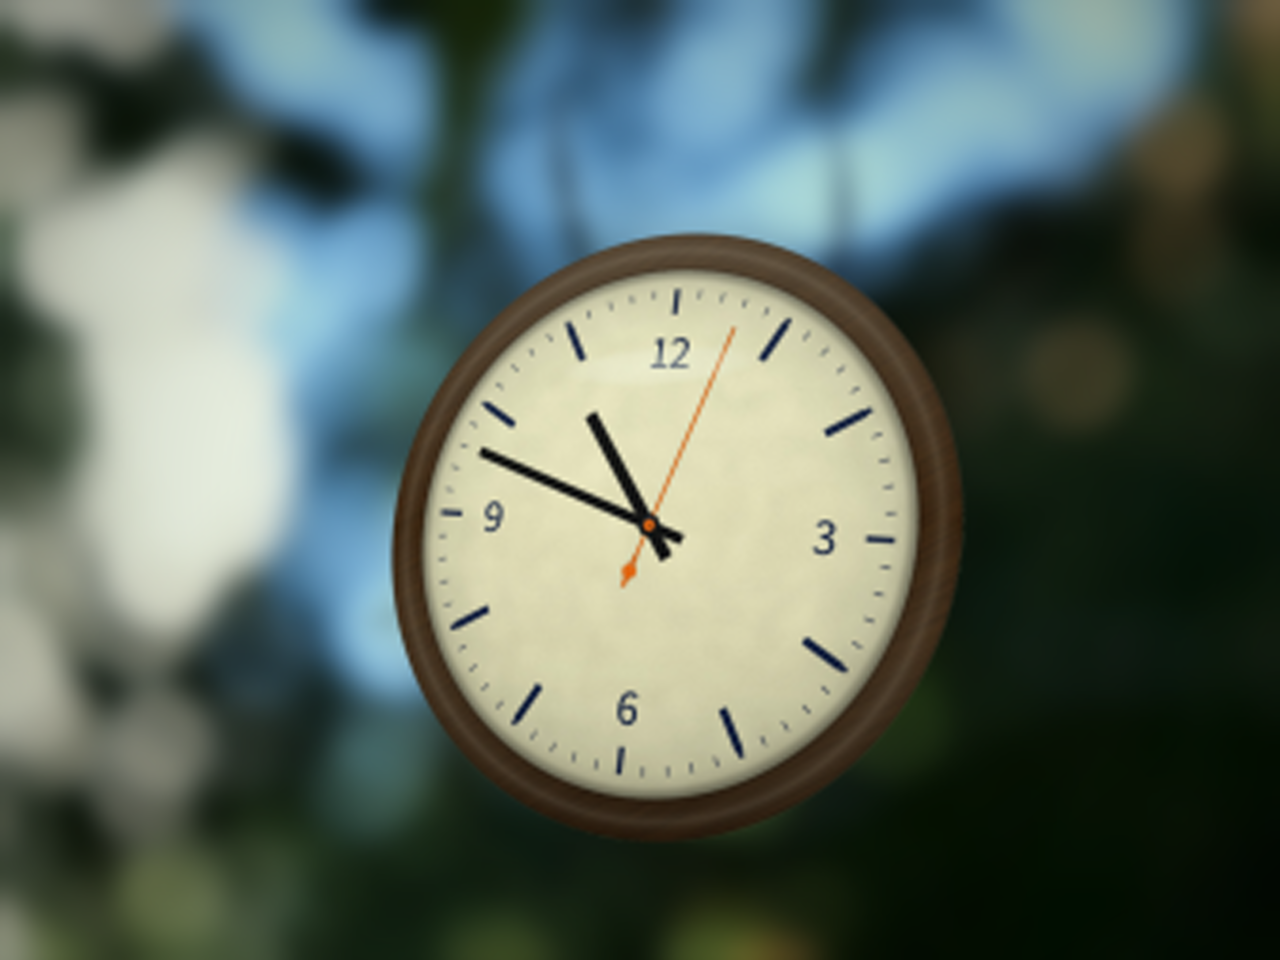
10:48:03
